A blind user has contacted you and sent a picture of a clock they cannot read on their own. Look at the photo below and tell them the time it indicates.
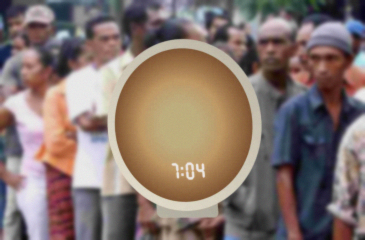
7:04
